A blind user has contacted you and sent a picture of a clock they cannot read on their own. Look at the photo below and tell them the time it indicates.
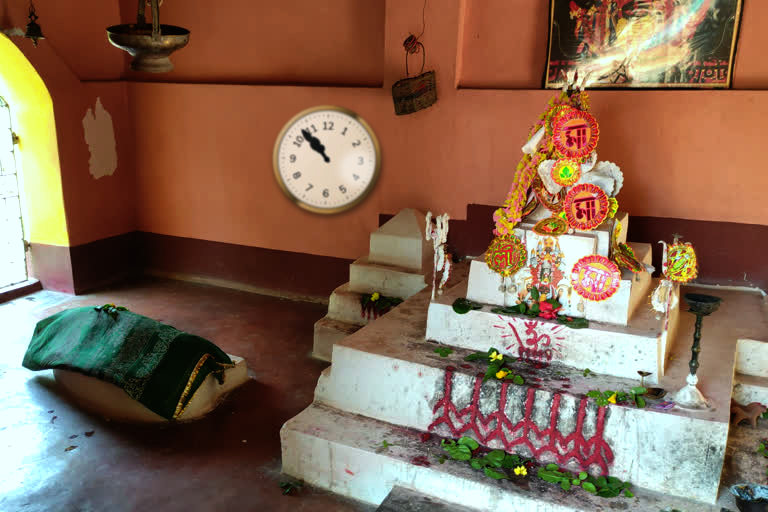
10:53
